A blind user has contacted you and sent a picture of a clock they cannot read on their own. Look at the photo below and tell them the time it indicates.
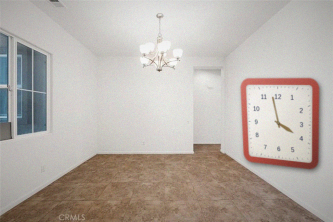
3:58
